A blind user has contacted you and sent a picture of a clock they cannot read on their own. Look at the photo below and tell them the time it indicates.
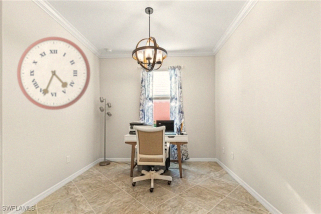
4:34
